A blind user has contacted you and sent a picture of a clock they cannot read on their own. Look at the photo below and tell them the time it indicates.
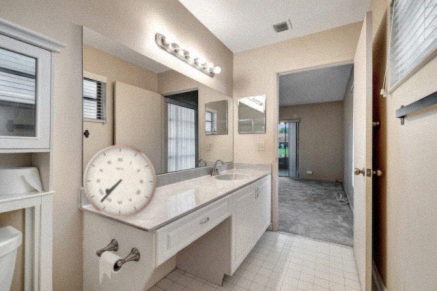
7:37
